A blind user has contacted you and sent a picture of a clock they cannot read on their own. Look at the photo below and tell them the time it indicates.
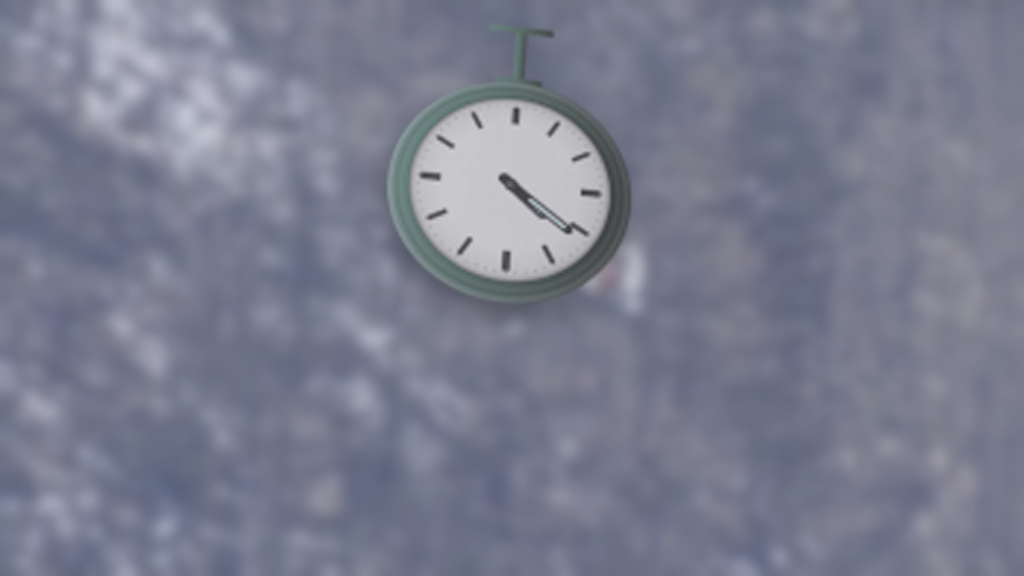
4:21
